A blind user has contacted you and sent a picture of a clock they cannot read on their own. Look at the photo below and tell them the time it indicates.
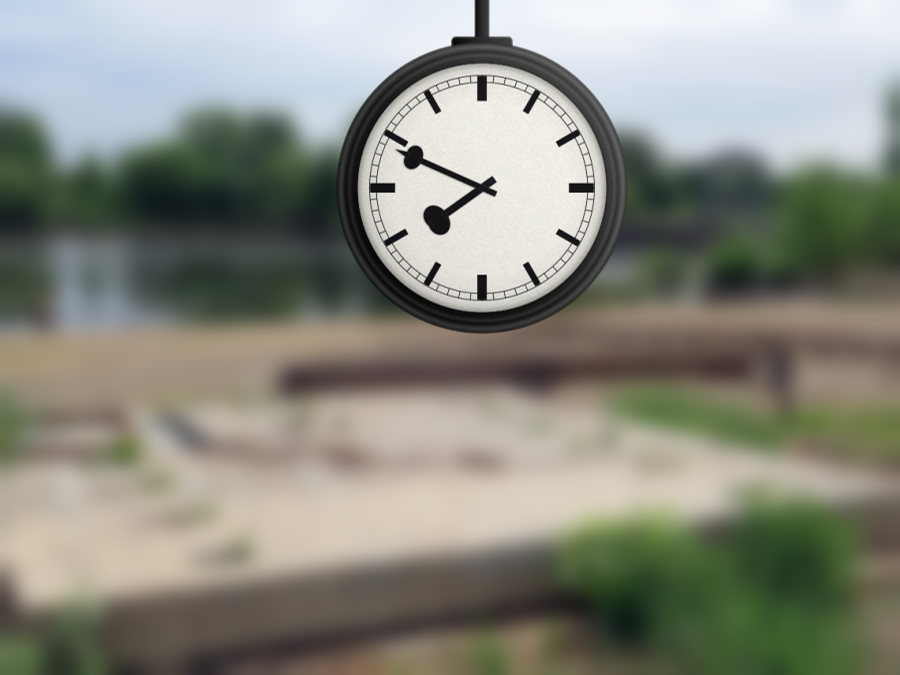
7:49
